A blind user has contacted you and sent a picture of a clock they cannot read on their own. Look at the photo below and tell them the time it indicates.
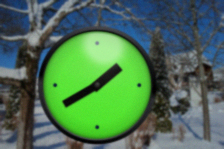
1:40
